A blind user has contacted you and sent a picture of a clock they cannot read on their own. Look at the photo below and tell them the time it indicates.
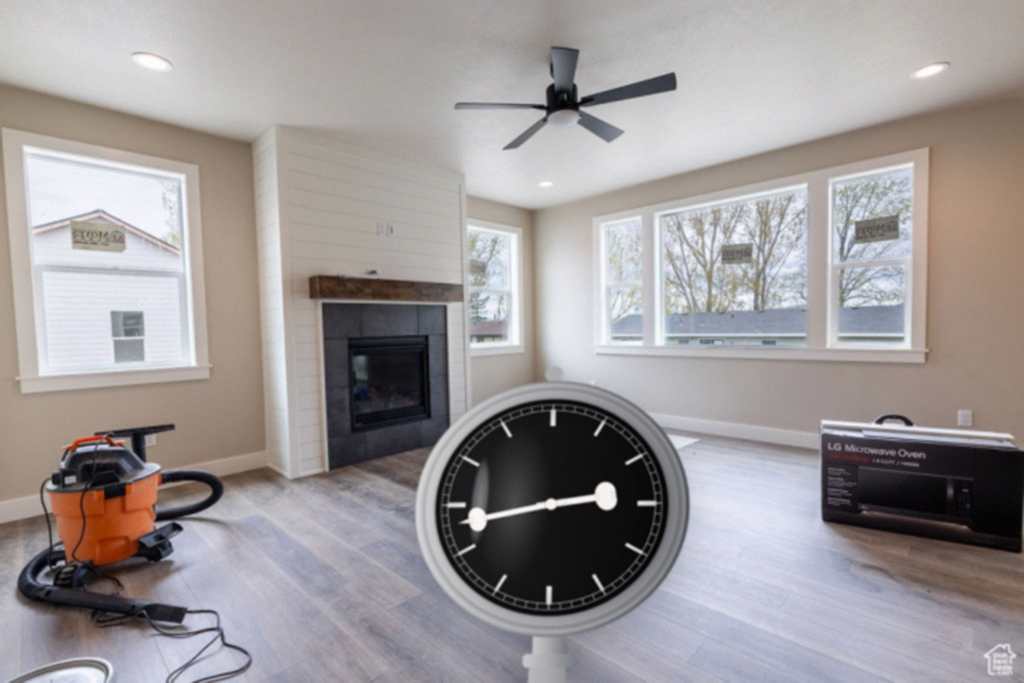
2:43
